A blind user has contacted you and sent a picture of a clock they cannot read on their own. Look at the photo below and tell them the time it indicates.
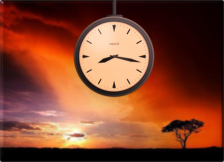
8:17
